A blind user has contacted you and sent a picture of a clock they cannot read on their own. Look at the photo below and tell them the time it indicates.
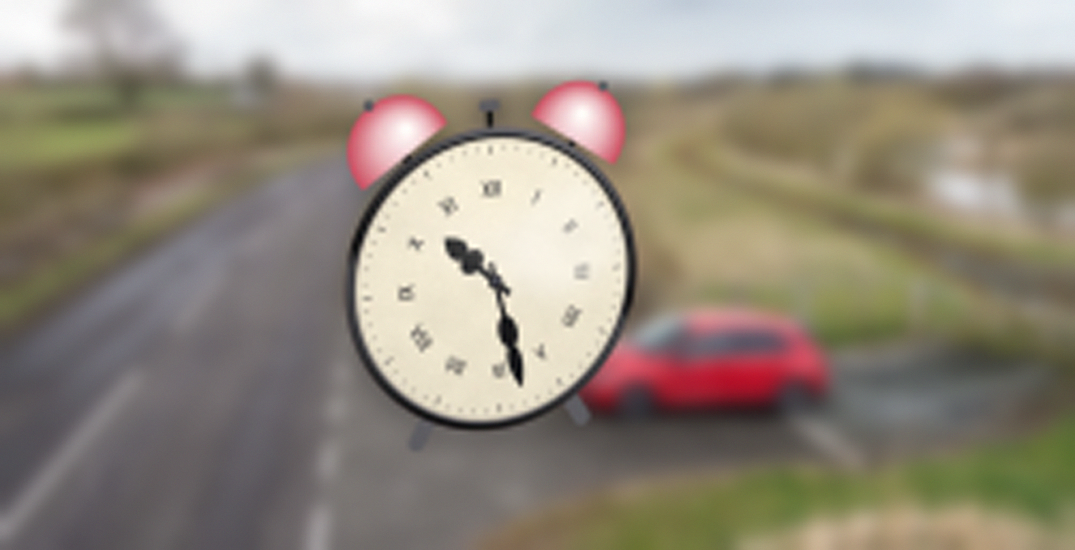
10:28
